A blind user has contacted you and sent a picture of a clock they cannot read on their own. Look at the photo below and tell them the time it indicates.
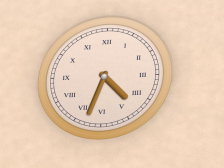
4:33
